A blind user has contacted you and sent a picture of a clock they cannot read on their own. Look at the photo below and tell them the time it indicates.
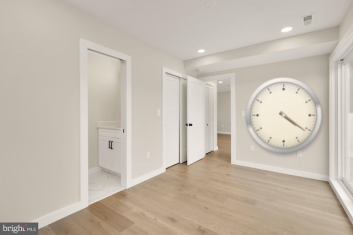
4:21
